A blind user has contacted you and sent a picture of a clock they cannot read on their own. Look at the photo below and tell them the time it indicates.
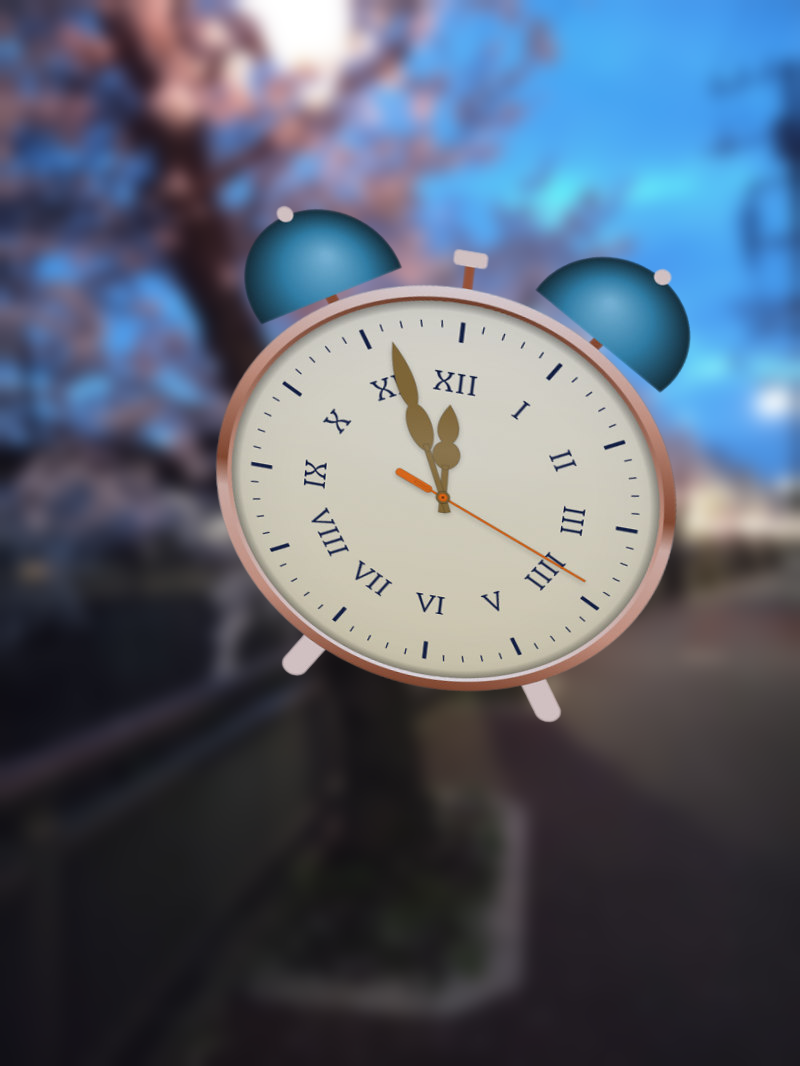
11:56:19
